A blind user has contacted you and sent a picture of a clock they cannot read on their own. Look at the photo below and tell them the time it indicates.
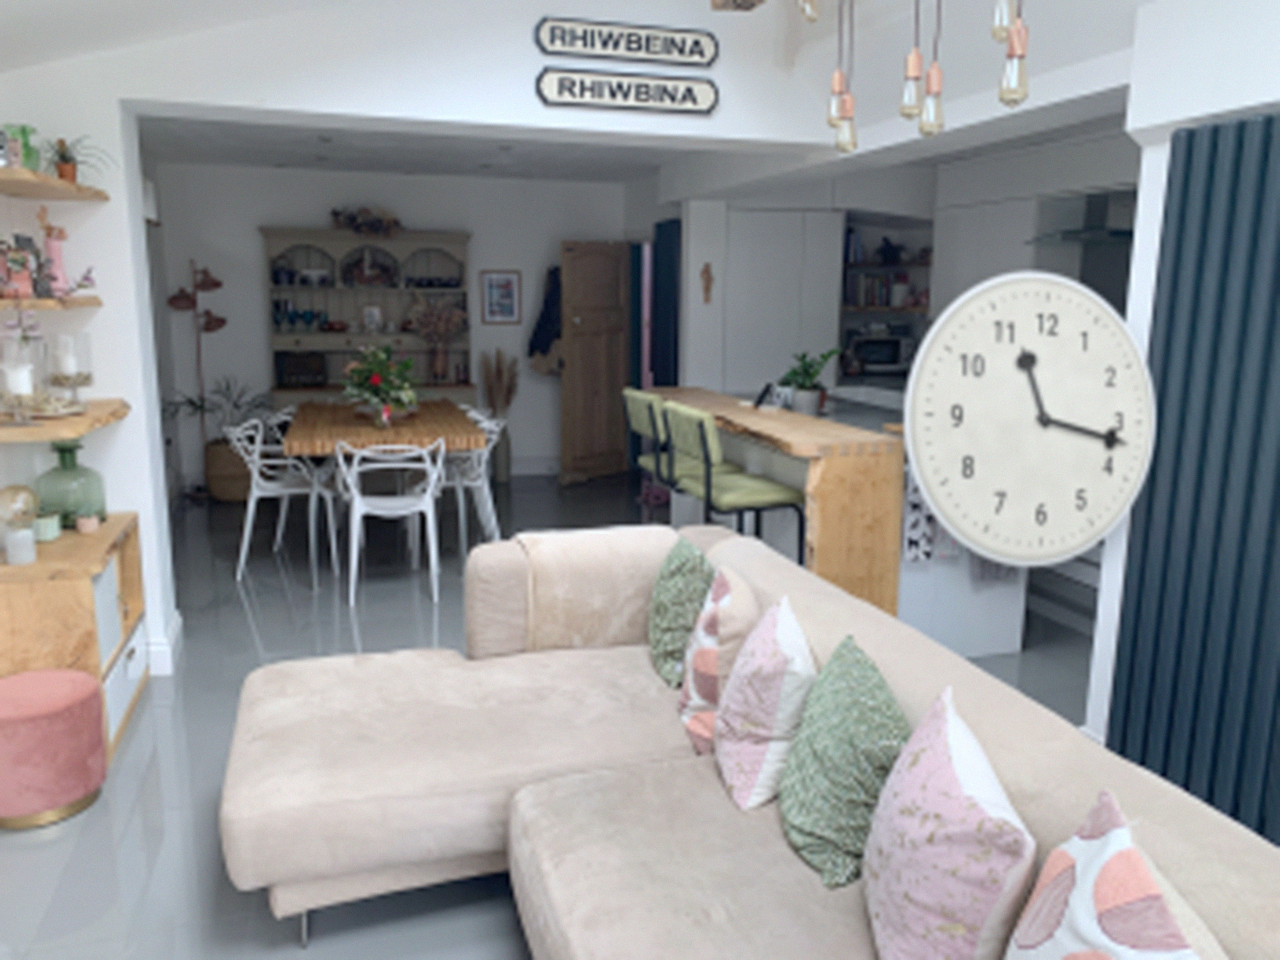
11:17
